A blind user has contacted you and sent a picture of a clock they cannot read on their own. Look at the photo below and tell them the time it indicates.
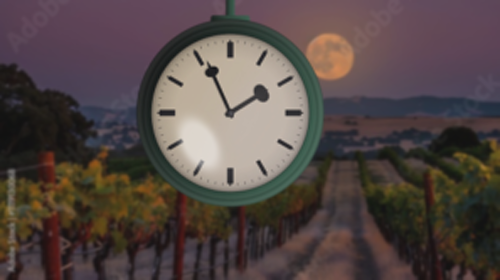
1:56
